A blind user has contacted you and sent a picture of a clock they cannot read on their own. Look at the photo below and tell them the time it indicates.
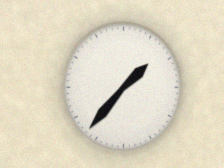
1:37
